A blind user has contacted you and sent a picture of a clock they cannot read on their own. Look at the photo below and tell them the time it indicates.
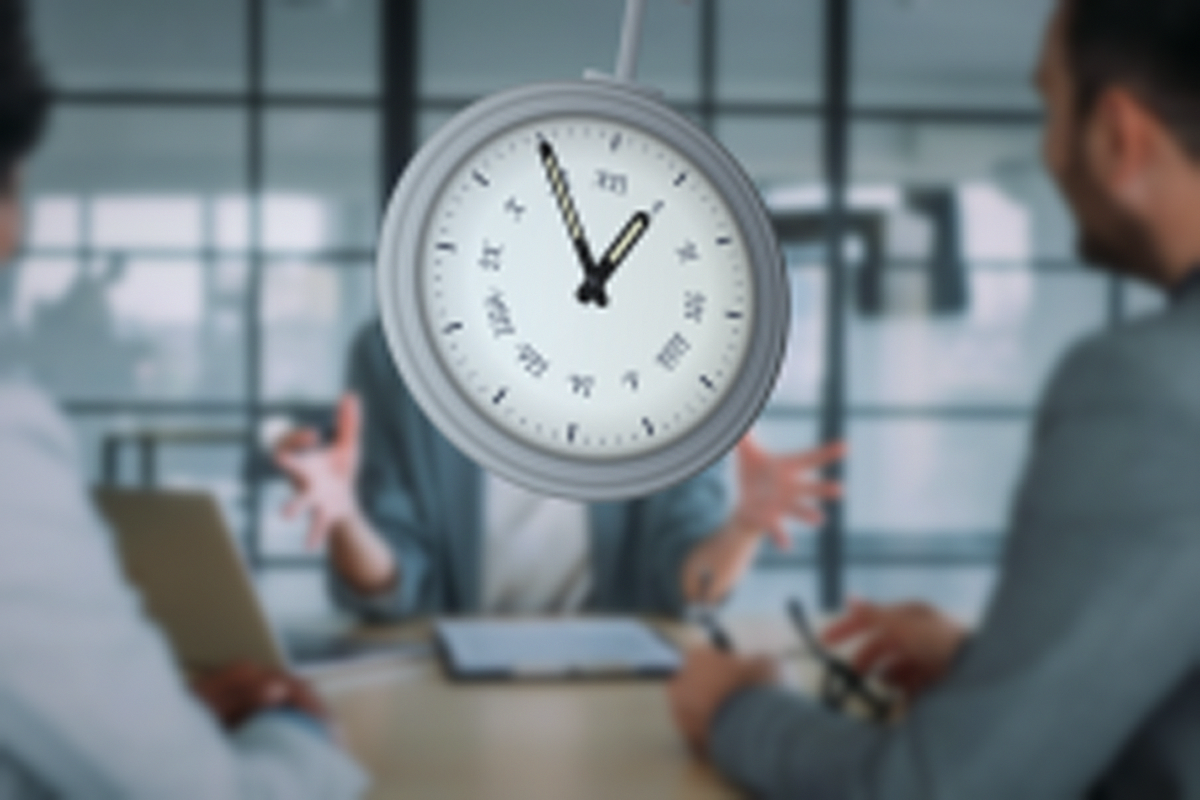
12:55
